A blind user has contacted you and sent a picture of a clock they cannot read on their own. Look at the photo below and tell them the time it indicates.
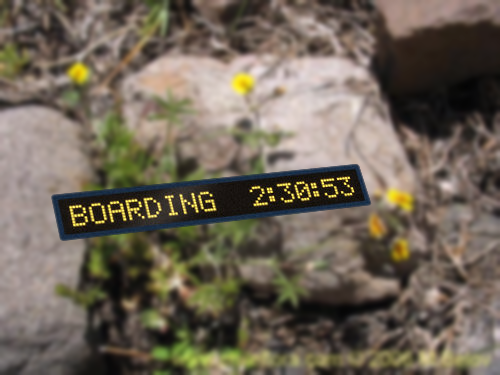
2:30:53
